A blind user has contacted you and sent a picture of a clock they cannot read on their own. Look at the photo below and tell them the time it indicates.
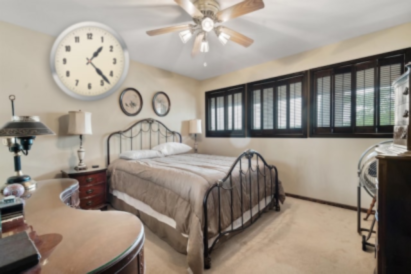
1:23
